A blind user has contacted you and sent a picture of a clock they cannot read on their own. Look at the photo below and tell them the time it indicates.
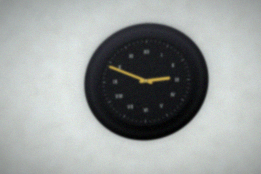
2:49
